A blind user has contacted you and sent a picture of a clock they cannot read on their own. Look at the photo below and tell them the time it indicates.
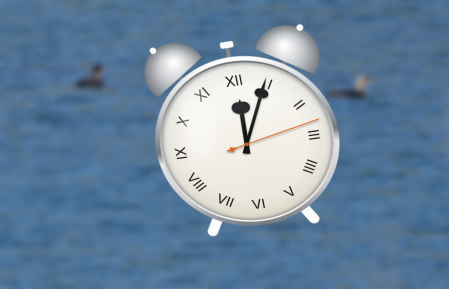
12:04:13
